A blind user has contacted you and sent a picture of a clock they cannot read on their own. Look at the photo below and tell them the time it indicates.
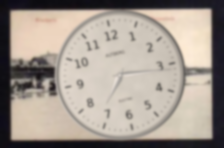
7:16
